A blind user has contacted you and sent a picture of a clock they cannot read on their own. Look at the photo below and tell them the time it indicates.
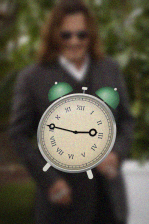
2:46
